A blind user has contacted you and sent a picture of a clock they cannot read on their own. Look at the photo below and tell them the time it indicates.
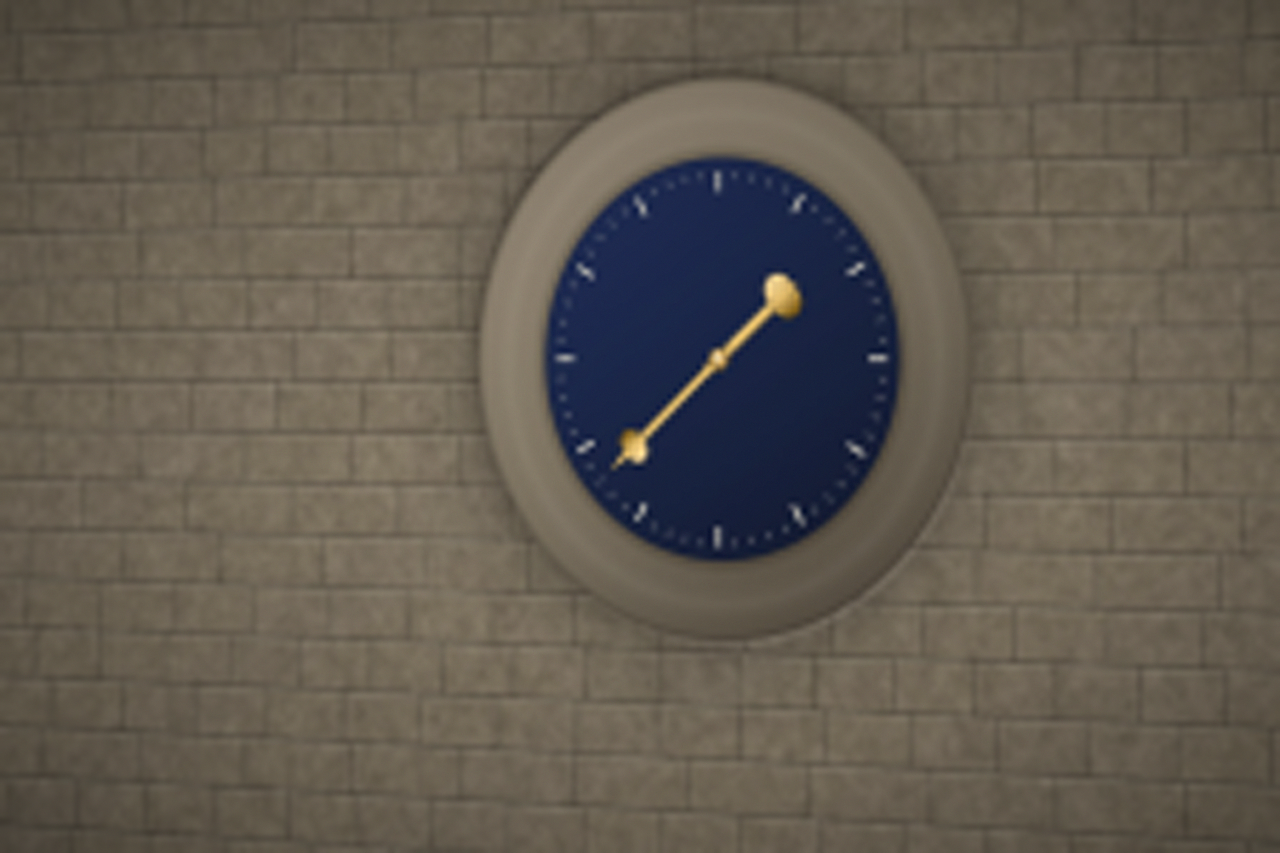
1:38
